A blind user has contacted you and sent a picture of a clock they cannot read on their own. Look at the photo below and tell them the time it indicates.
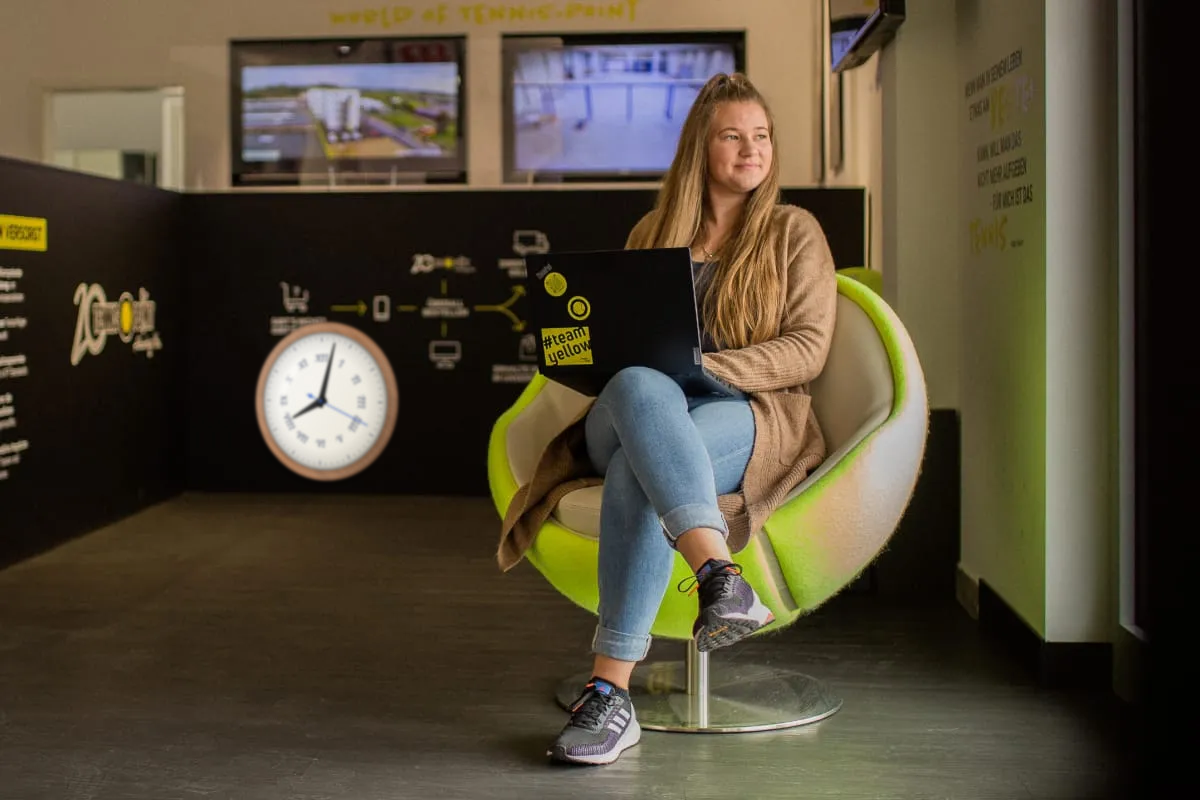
8:02:19
